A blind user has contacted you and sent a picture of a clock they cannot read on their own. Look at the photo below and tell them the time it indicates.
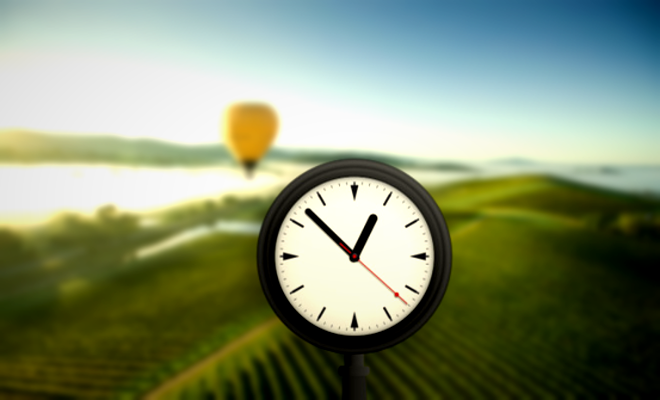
12:52:22
